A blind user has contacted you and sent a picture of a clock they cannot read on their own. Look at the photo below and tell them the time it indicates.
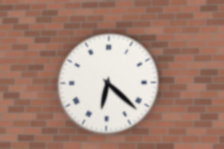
6:22
